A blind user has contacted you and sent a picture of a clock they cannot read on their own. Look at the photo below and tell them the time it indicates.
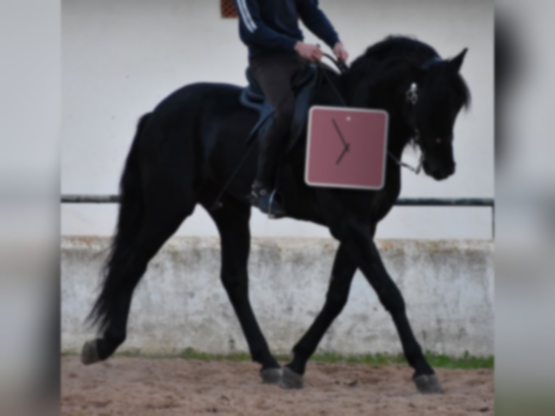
6:55
